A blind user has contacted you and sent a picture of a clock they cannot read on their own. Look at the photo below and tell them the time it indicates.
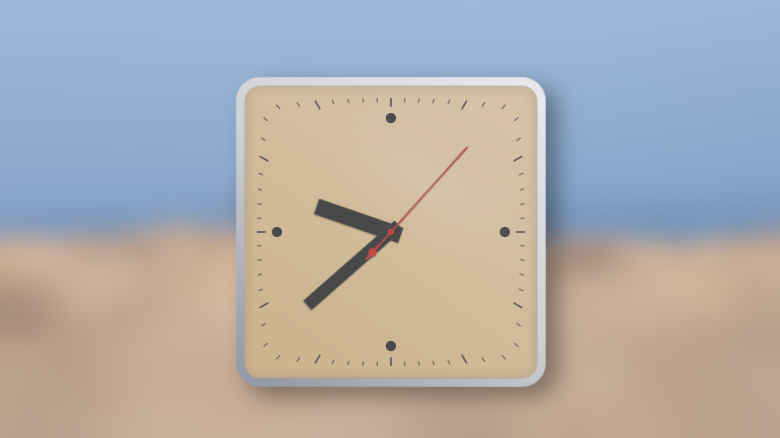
9:38:07
